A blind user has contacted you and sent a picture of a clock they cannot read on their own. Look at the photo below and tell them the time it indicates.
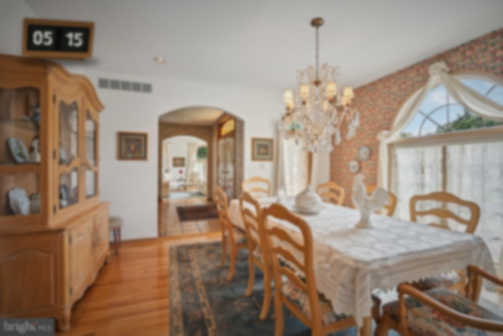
5:15
